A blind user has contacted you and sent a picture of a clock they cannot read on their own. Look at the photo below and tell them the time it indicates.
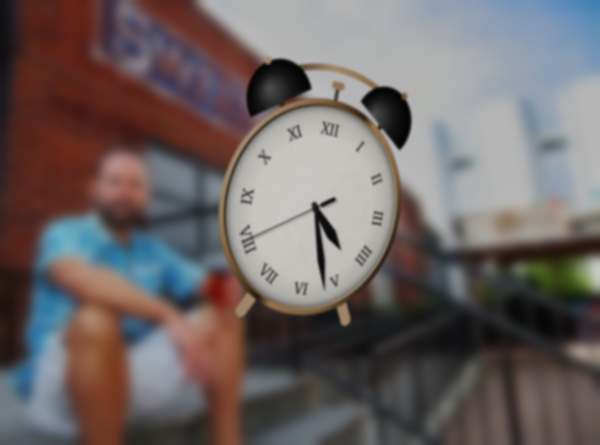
4:26:40
